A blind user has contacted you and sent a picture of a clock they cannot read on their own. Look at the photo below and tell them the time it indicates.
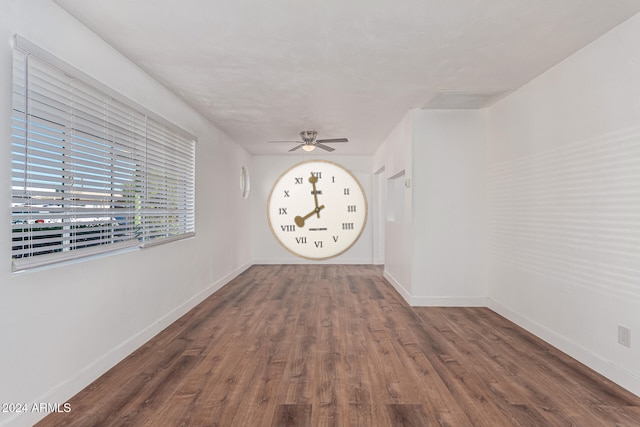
7:59
